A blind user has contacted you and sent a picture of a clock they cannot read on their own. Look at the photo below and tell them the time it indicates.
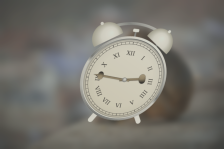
2:46
